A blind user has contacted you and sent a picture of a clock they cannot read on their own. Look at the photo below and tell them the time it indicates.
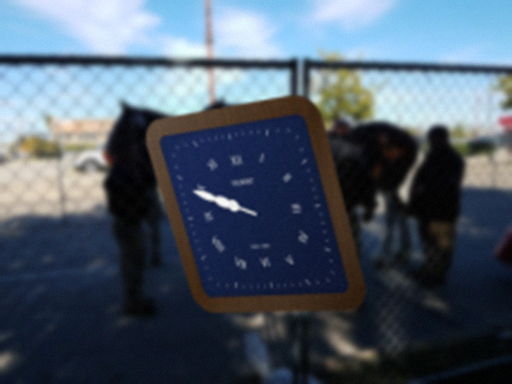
9:49
